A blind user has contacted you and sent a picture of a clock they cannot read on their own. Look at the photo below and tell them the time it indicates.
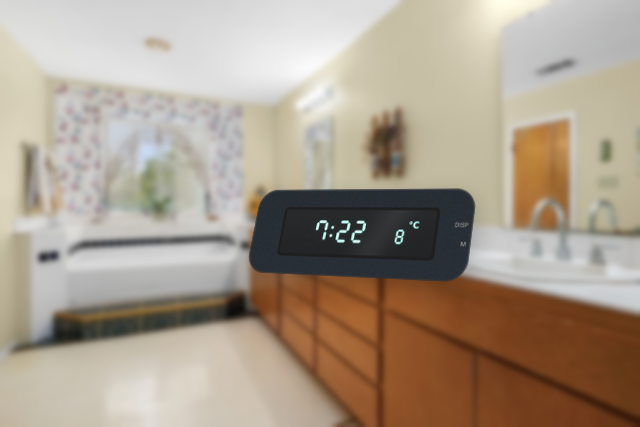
7:22
